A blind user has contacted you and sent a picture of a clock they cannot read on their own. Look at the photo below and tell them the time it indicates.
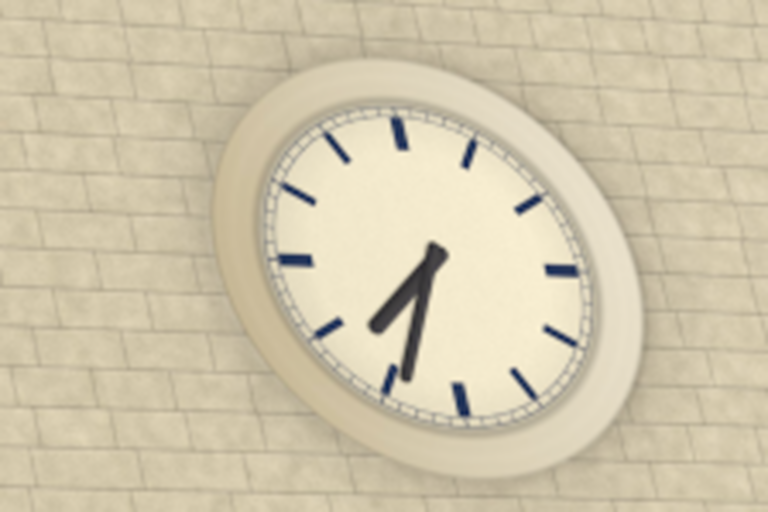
7:34
